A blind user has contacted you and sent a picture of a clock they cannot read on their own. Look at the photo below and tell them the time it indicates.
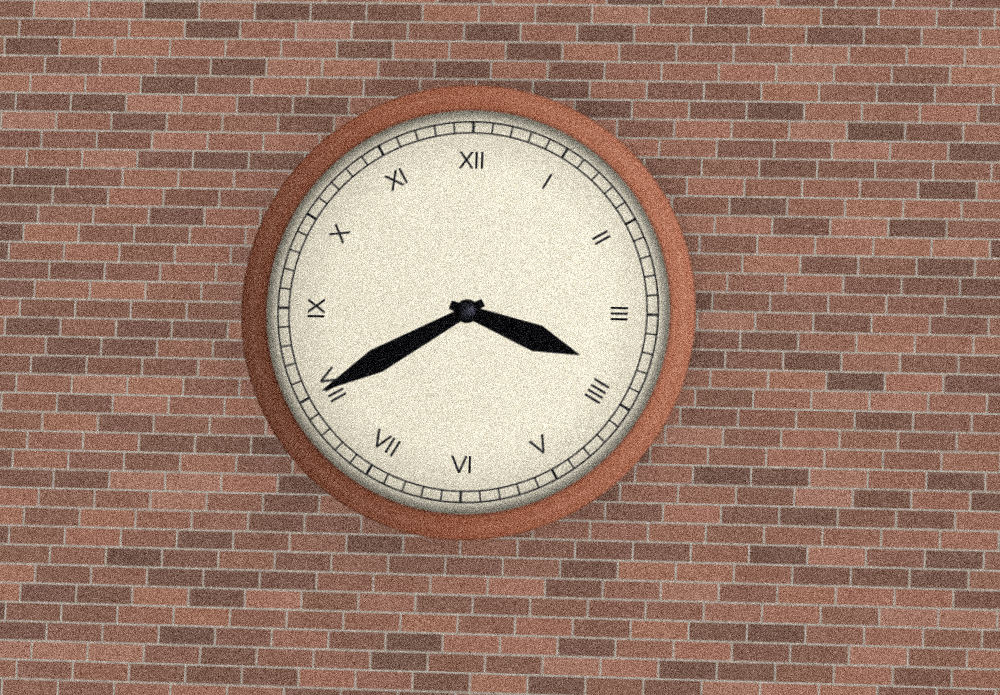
3:40
